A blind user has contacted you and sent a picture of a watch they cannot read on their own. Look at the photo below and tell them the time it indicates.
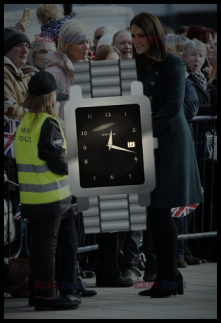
12:18
